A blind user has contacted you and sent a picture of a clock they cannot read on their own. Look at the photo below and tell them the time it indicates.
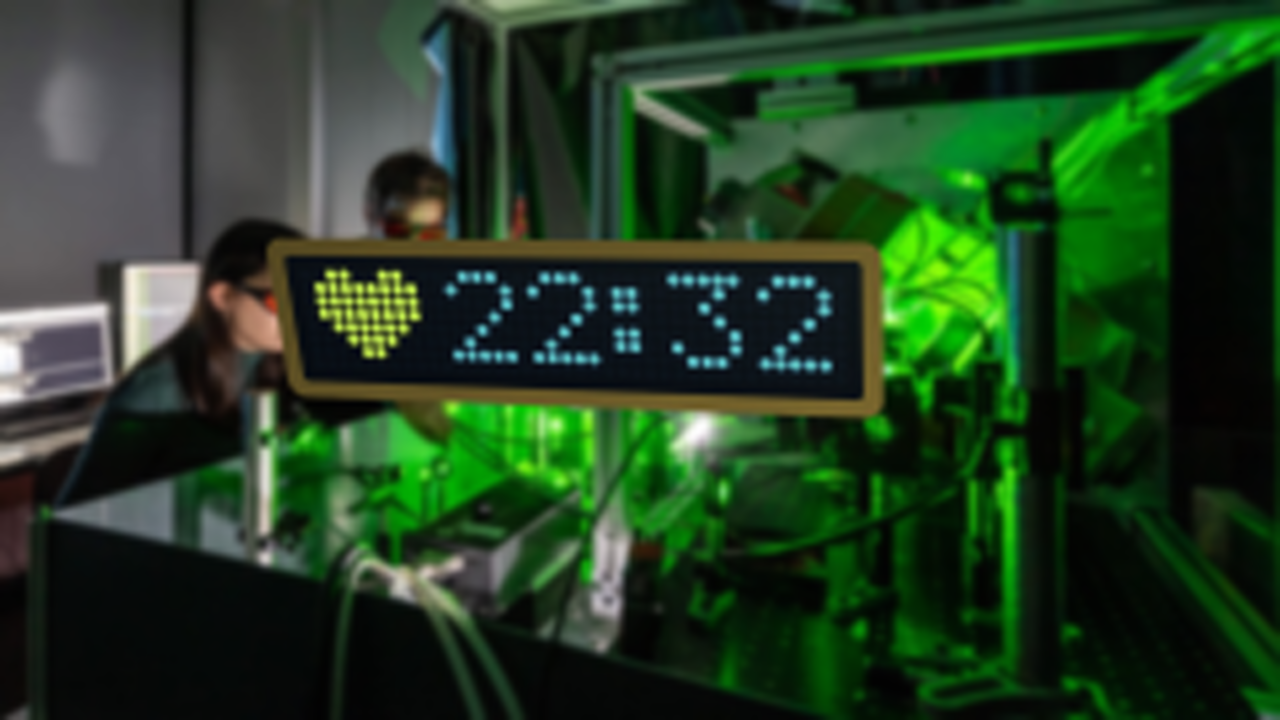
22:32
